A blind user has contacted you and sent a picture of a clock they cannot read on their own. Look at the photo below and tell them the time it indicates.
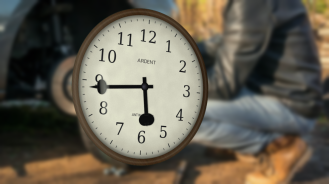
5:44
